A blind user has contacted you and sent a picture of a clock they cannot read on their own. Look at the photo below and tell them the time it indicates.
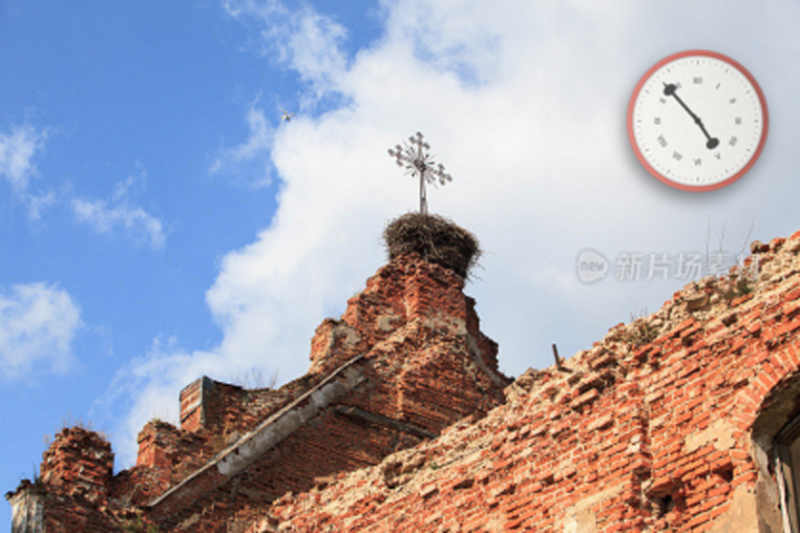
4:53
